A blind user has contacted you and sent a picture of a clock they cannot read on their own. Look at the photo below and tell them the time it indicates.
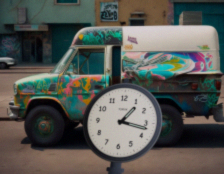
1:17
